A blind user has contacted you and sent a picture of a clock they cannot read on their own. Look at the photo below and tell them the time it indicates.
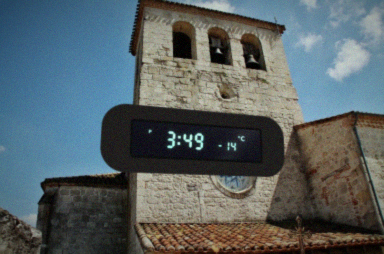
3:49
